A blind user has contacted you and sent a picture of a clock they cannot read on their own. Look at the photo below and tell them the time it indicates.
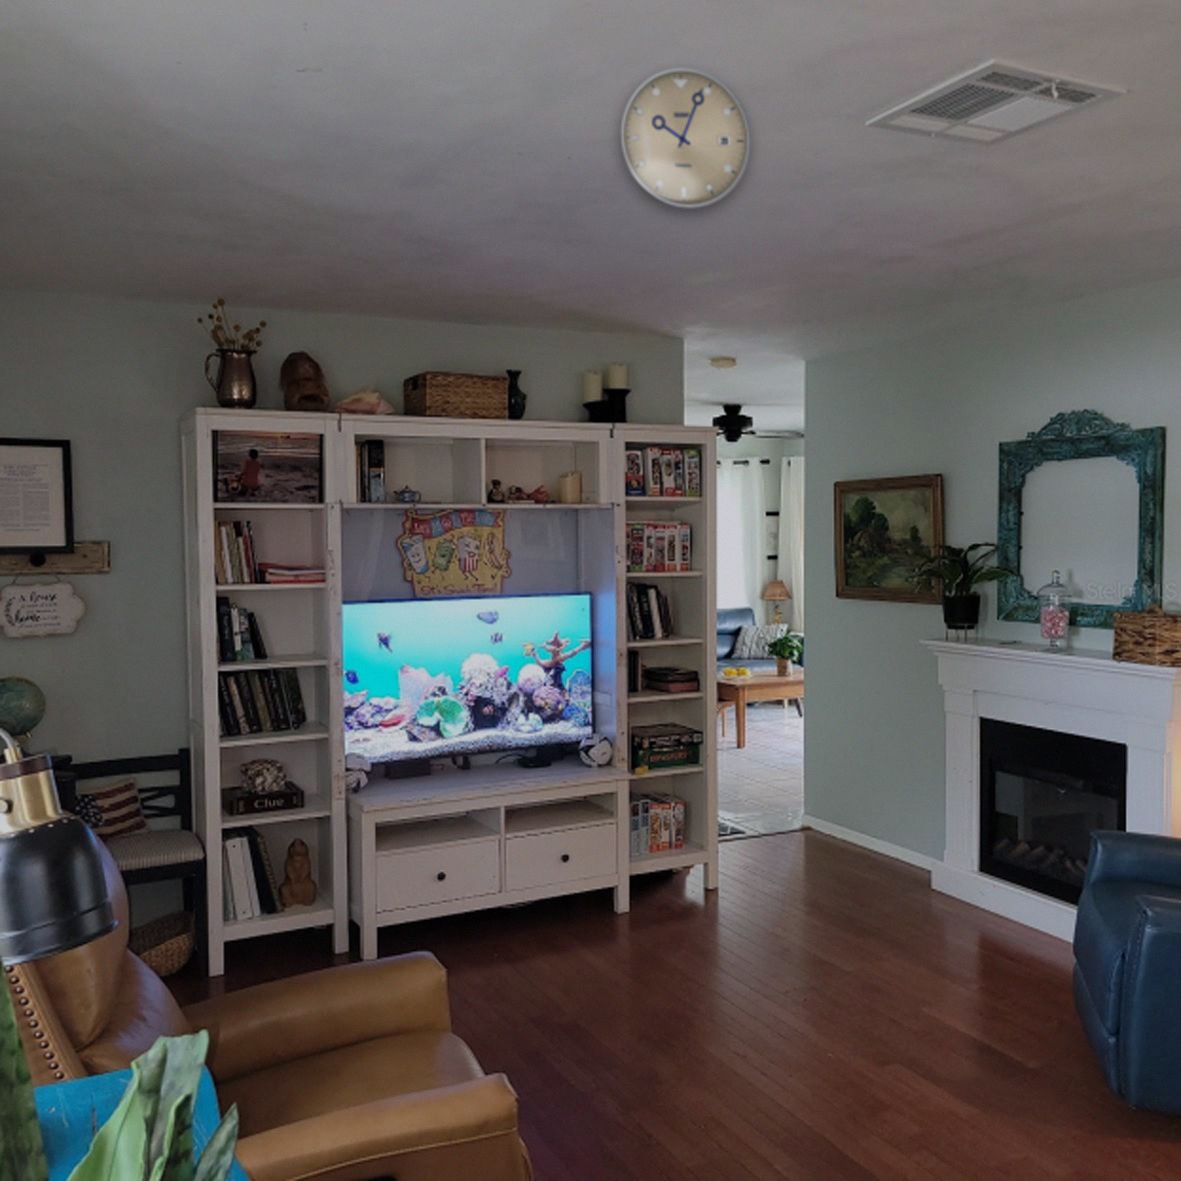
10:04
